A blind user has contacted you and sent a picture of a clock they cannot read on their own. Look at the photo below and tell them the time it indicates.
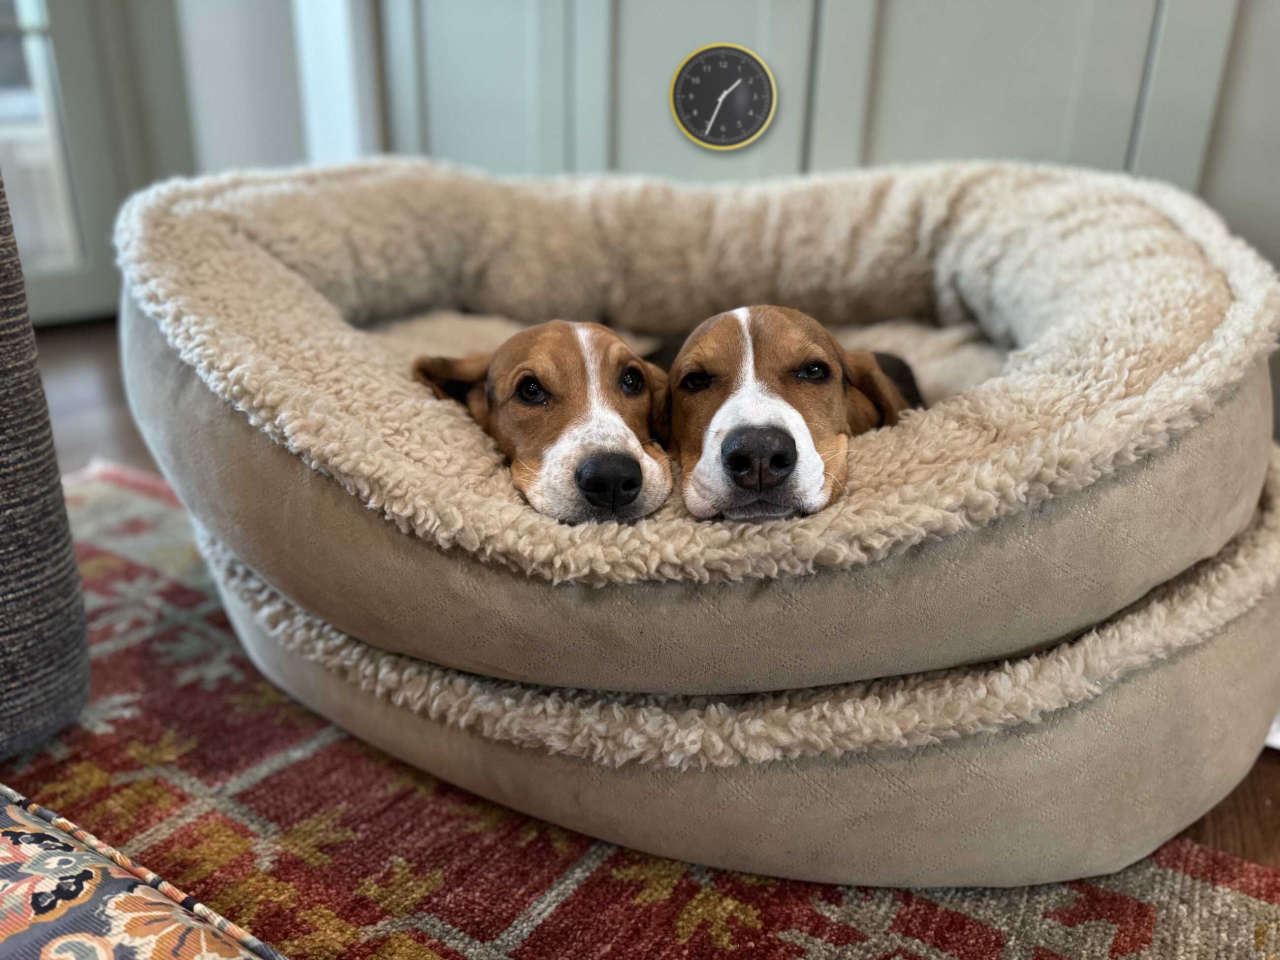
1:34
